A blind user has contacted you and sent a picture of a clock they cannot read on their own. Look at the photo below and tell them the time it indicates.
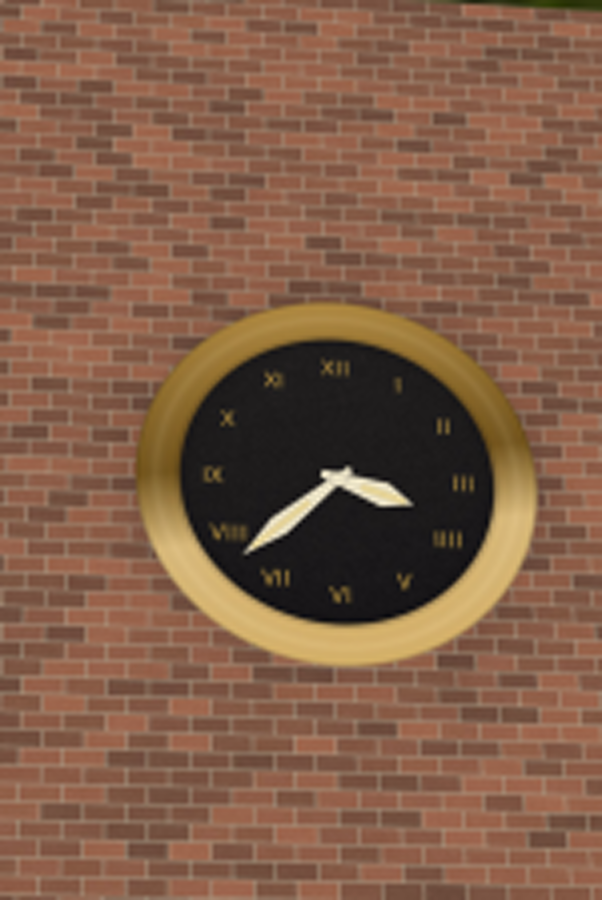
3:38
